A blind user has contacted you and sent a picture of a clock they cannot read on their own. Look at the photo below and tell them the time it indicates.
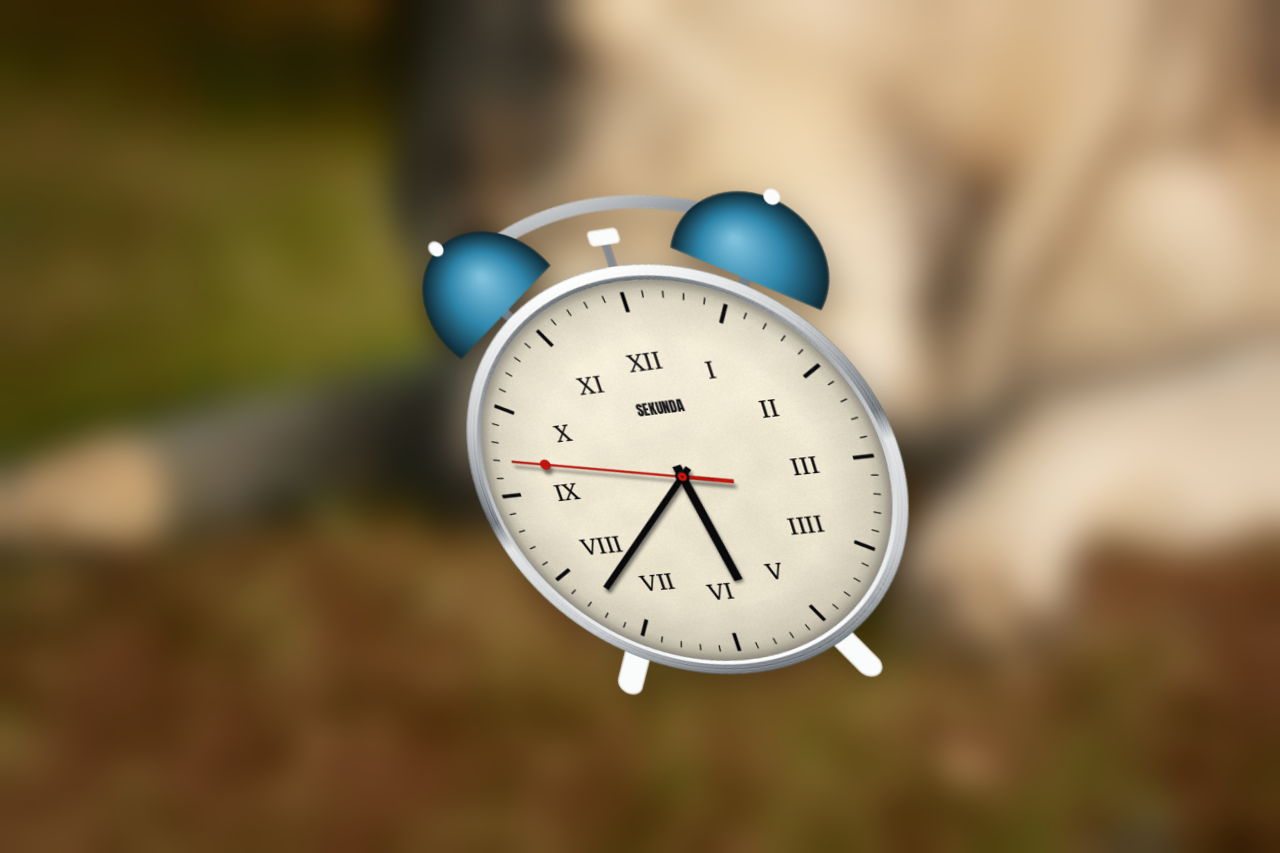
5:37:47
